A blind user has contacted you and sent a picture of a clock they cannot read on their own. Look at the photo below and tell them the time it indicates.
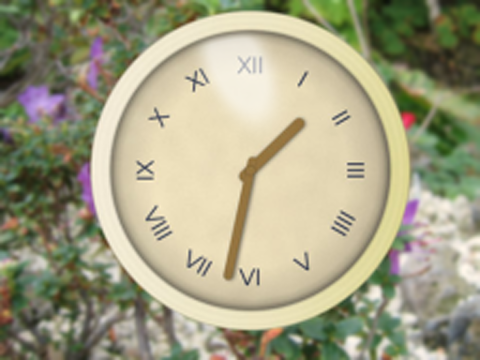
1:32
